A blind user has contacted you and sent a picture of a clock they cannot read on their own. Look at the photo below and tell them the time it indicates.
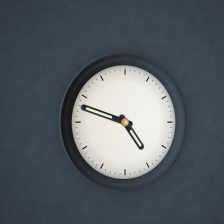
4:48
